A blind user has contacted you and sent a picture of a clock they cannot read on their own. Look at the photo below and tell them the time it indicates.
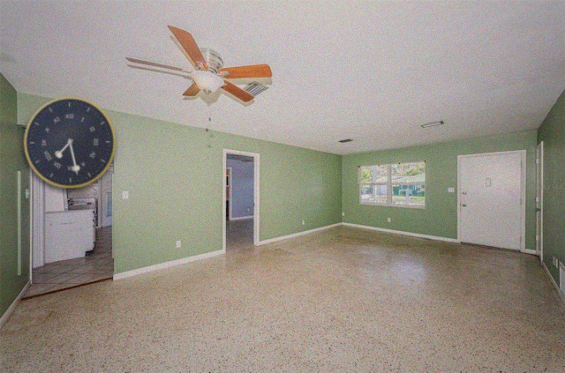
7:28
